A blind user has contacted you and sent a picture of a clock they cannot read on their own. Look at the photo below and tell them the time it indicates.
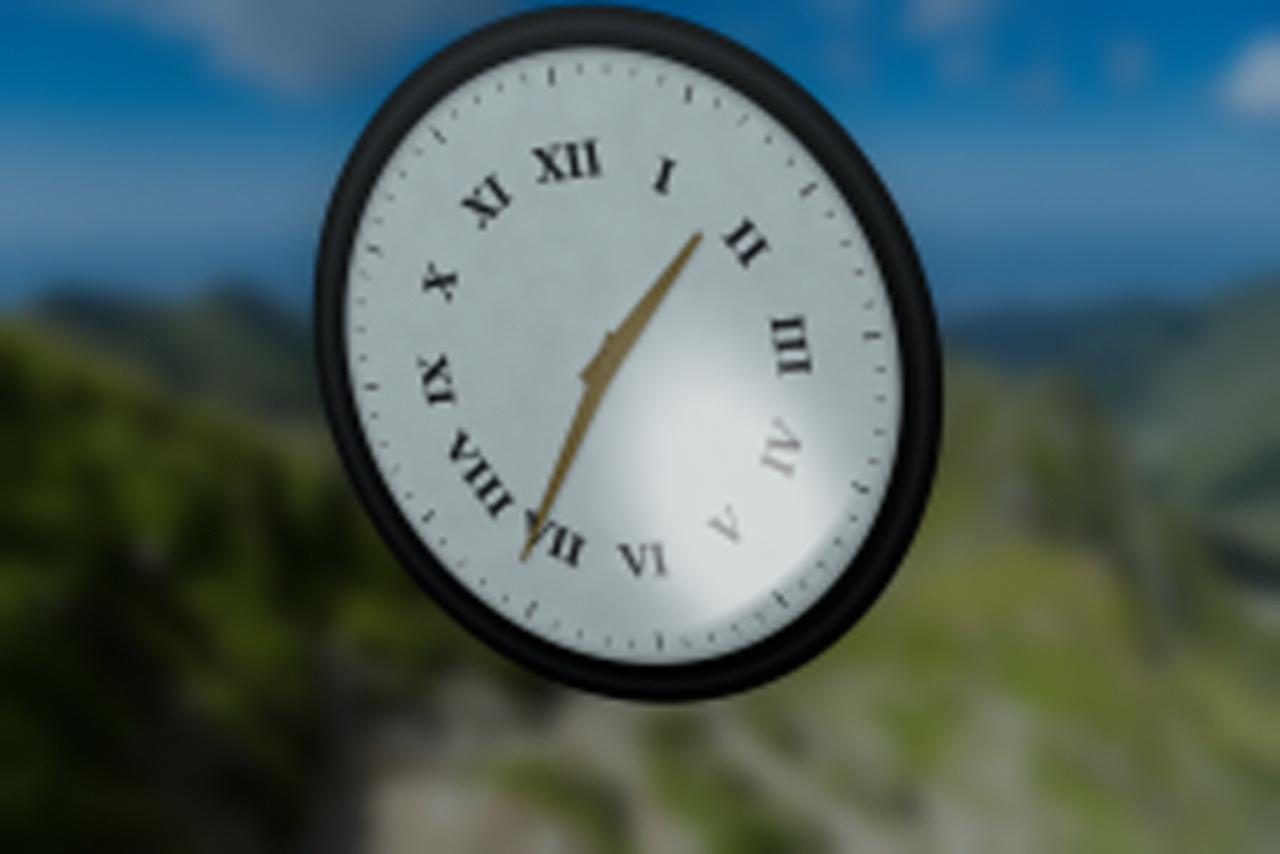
1:36
